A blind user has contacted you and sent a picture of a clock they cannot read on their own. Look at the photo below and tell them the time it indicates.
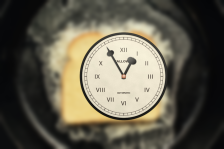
12:55
